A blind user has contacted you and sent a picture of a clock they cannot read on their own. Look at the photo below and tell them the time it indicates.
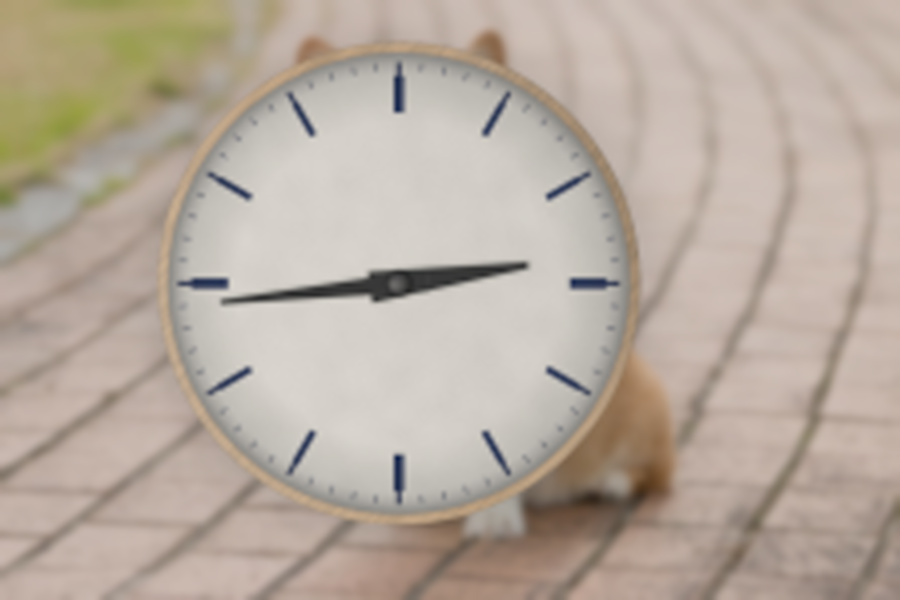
2:44
